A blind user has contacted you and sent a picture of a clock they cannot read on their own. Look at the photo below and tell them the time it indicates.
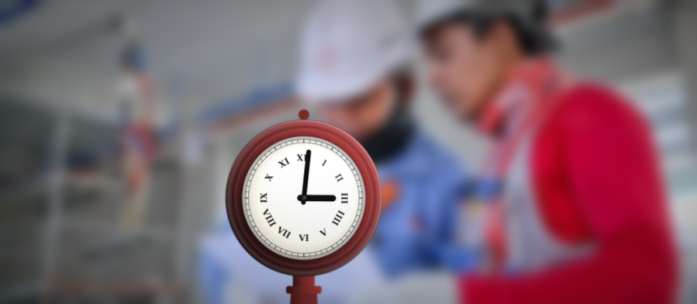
3:01
